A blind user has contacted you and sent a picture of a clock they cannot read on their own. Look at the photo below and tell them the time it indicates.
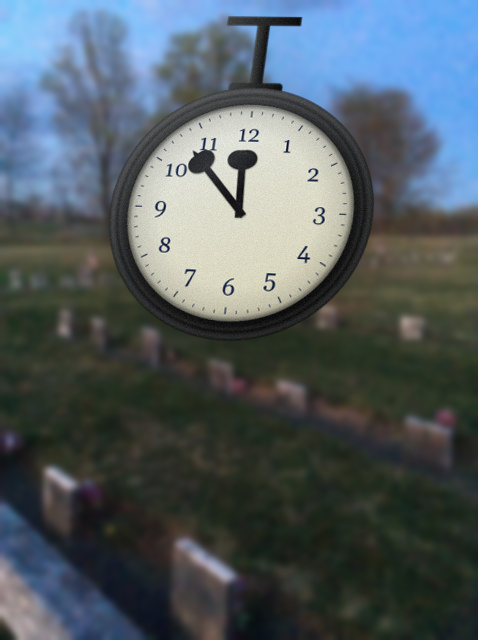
11:53
